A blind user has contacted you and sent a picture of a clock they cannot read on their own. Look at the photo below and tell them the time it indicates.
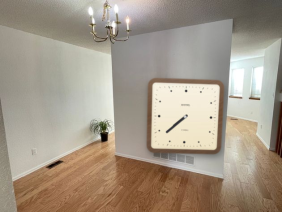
7:38
